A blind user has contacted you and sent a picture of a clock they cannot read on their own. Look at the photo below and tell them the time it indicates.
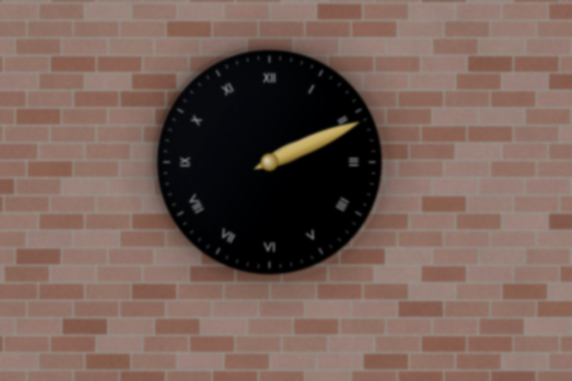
2:11
